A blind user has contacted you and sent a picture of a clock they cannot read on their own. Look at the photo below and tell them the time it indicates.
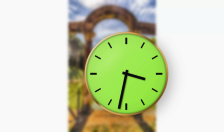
3:32
